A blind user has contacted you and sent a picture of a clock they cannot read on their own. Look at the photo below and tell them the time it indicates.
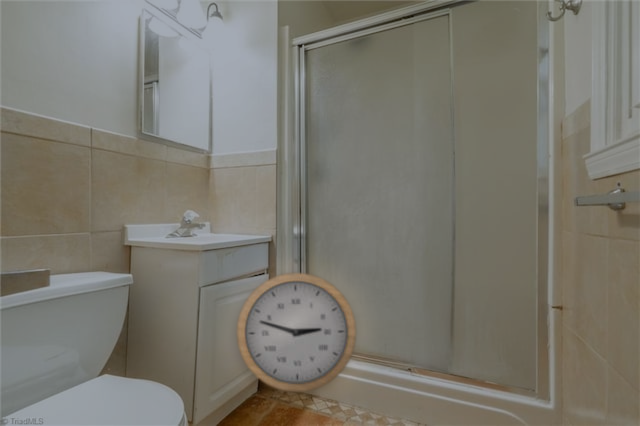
2:48
